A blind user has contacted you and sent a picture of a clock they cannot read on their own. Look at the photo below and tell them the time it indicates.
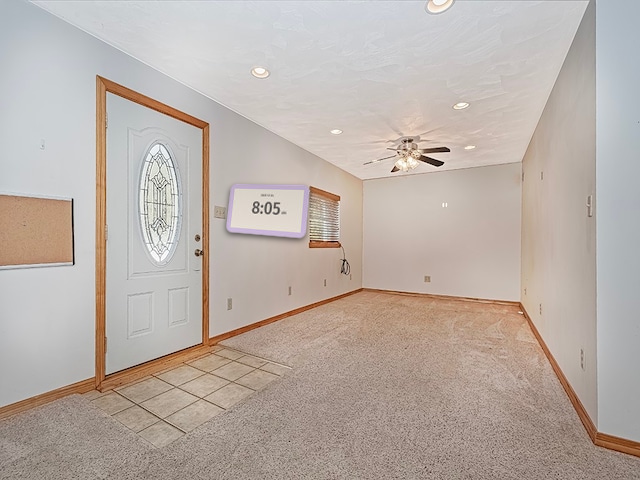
8:05
